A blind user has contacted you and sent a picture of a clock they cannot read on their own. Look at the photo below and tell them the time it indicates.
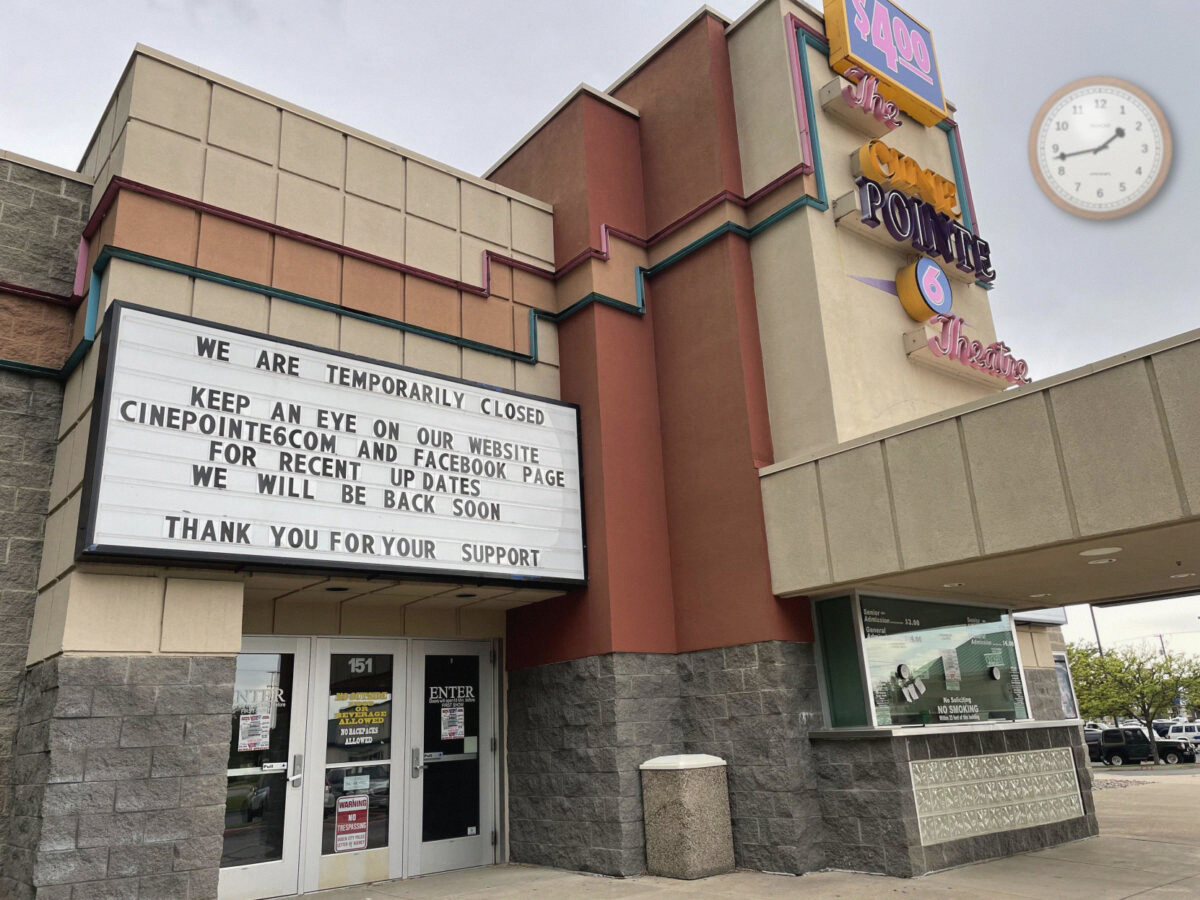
1:43
